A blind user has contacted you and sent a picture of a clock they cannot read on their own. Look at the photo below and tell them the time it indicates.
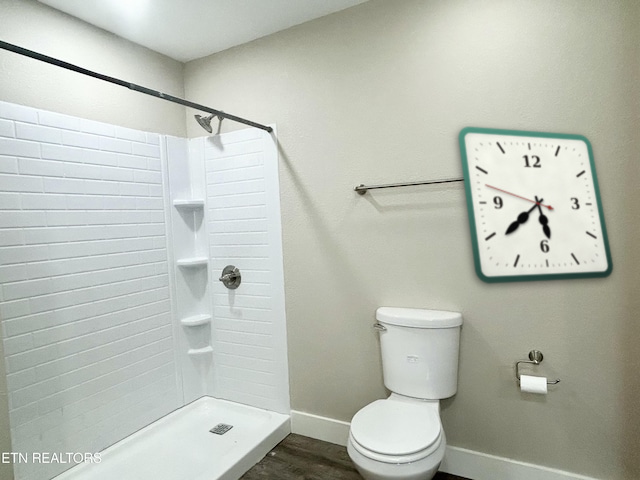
5:38:48
